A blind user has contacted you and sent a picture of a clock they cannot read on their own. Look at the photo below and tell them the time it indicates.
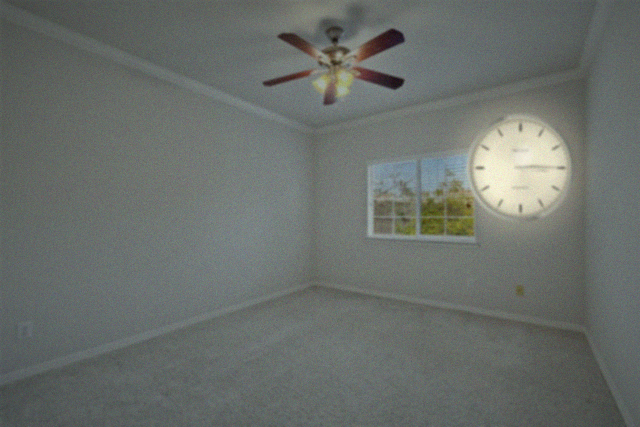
3:15
